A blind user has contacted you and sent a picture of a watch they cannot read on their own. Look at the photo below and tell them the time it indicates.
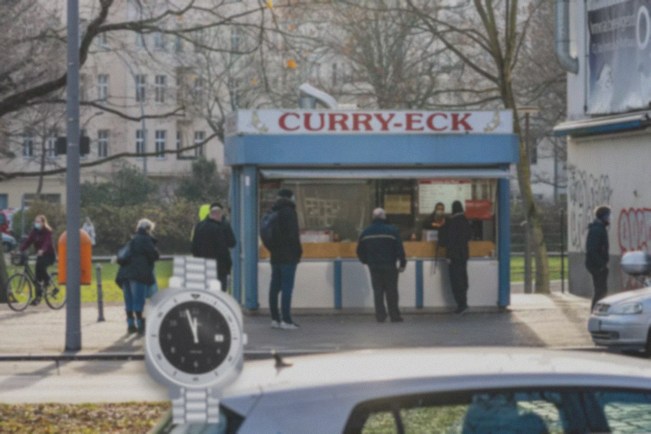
11:57
